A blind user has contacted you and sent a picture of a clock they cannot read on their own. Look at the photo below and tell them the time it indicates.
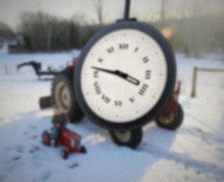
3:47
